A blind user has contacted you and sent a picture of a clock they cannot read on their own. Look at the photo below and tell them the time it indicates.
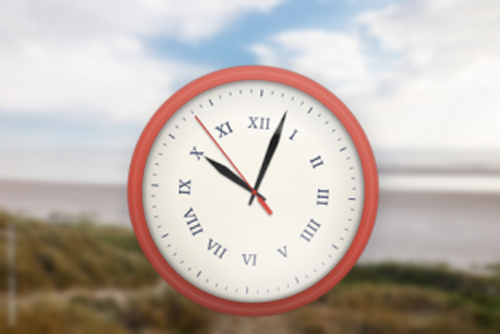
10:02:53
